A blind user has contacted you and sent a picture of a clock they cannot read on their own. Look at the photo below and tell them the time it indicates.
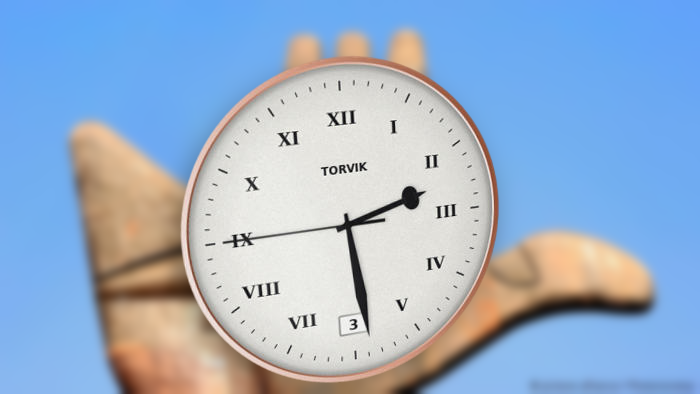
2:28:45
